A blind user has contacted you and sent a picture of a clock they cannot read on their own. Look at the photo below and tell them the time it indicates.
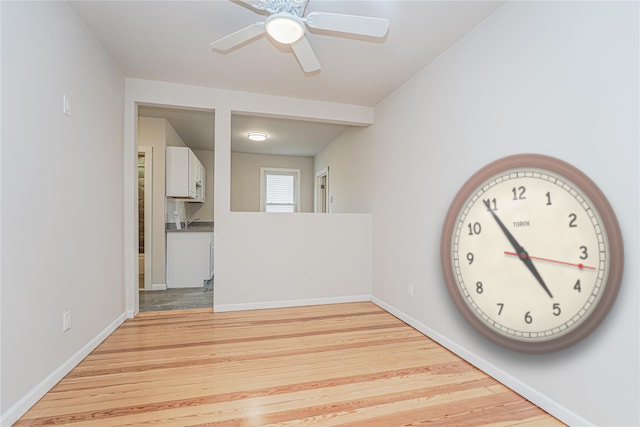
4:54:17
